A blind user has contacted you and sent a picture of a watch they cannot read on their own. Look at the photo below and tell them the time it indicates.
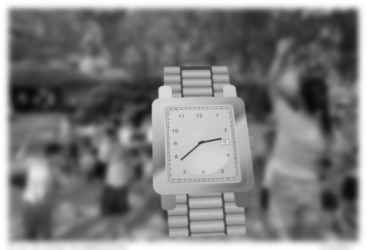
2:38
